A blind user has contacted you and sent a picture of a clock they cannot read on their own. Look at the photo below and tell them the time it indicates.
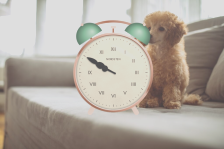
9:50
